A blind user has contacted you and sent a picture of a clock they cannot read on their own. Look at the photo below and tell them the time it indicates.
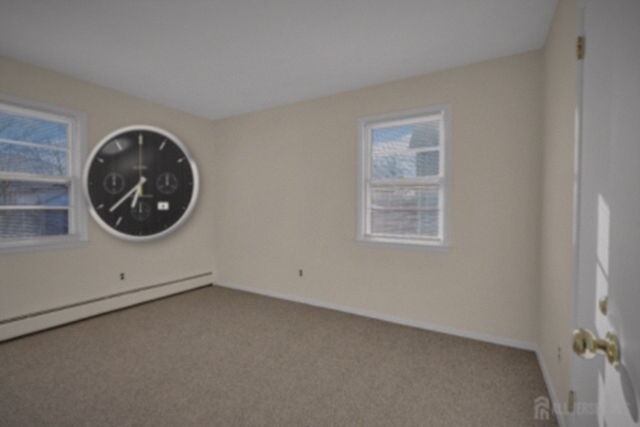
6:38
